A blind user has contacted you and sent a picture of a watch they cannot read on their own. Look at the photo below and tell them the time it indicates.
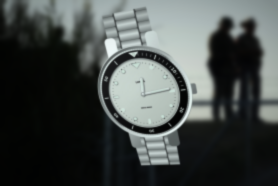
12:14
